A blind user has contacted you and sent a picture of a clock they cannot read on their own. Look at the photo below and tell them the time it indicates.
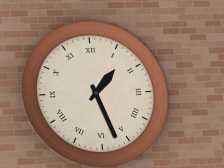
1:27
